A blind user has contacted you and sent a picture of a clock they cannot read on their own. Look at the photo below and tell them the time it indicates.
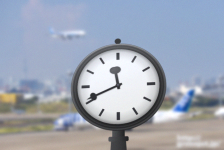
11:41
